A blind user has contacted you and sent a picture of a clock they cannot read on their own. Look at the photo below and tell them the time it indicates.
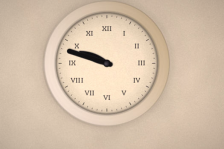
9:48
